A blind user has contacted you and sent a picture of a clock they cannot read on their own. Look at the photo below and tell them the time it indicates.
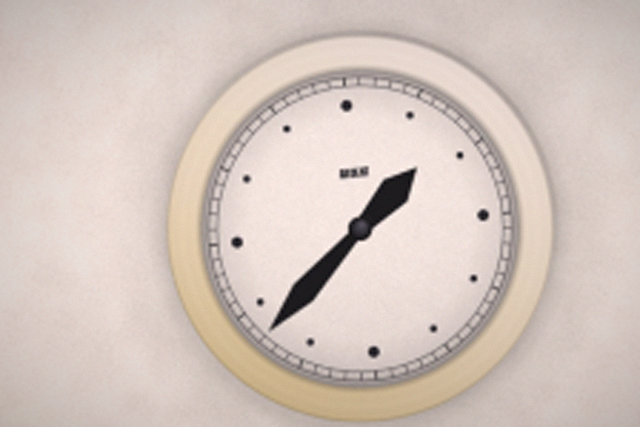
1:38
